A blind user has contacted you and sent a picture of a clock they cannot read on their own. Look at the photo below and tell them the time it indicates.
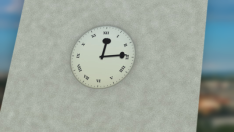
12:14
